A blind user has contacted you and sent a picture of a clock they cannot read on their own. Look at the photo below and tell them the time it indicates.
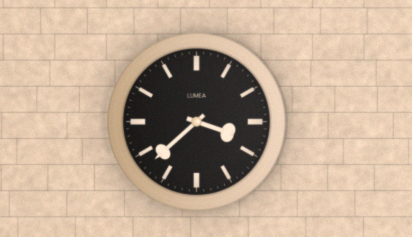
3:38
